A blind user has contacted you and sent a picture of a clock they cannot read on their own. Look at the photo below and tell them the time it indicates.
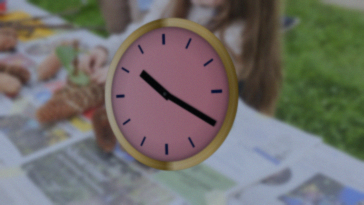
10:20
